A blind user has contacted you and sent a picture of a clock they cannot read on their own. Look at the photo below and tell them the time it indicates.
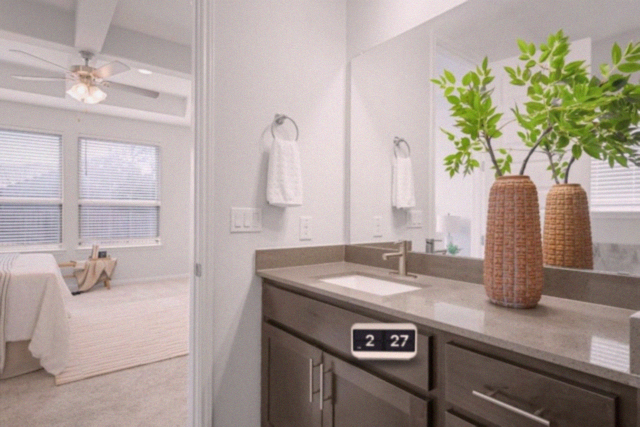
2:27
